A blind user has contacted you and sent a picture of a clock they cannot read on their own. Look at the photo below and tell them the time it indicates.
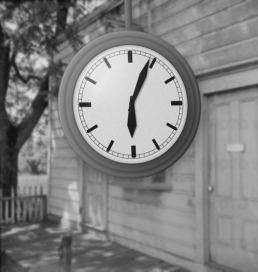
6:04
